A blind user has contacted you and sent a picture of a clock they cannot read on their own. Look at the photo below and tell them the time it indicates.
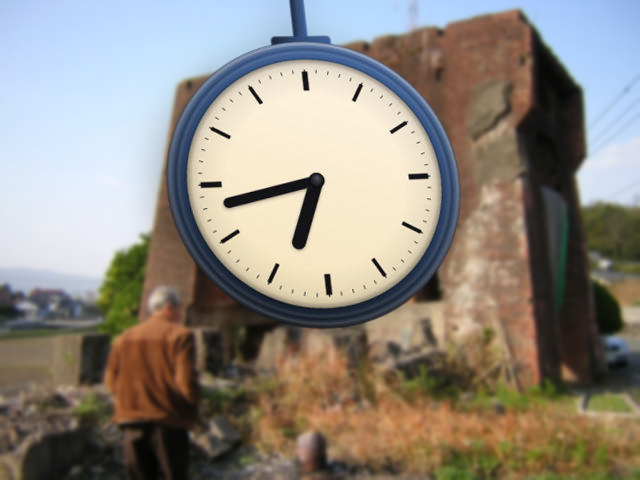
6:43
